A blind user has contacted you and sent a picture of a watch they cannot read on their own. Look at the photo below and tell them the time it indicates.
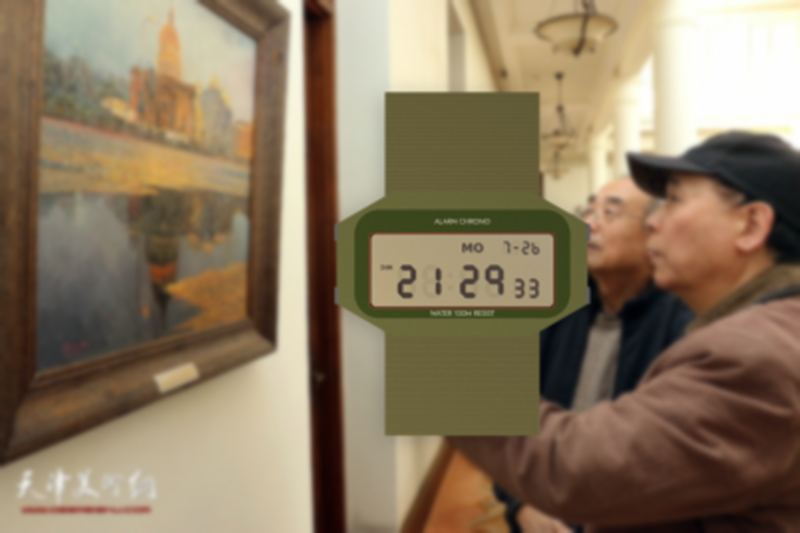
21:29:33
